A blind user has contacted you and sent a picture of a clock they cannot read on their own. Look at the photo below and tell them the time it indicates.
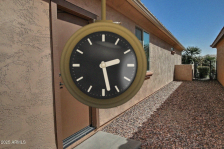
2:28
